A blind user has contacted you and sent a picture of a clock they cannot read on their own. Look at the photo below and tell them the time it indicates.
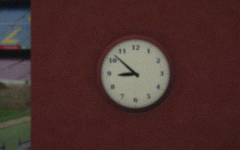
8:52
